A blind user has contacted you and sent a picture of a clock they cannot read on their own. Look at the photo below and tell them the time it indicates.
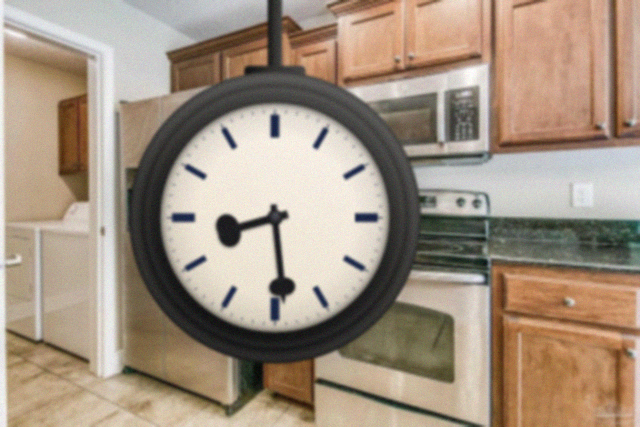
8:29
